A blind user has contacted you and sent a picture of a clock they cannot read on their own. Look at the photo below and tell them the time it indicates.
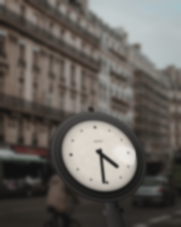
4:31
